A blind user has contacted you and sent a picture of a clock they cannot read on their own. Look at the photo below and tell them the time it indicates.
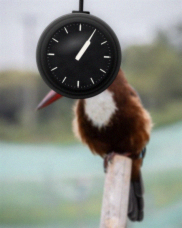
1:05
